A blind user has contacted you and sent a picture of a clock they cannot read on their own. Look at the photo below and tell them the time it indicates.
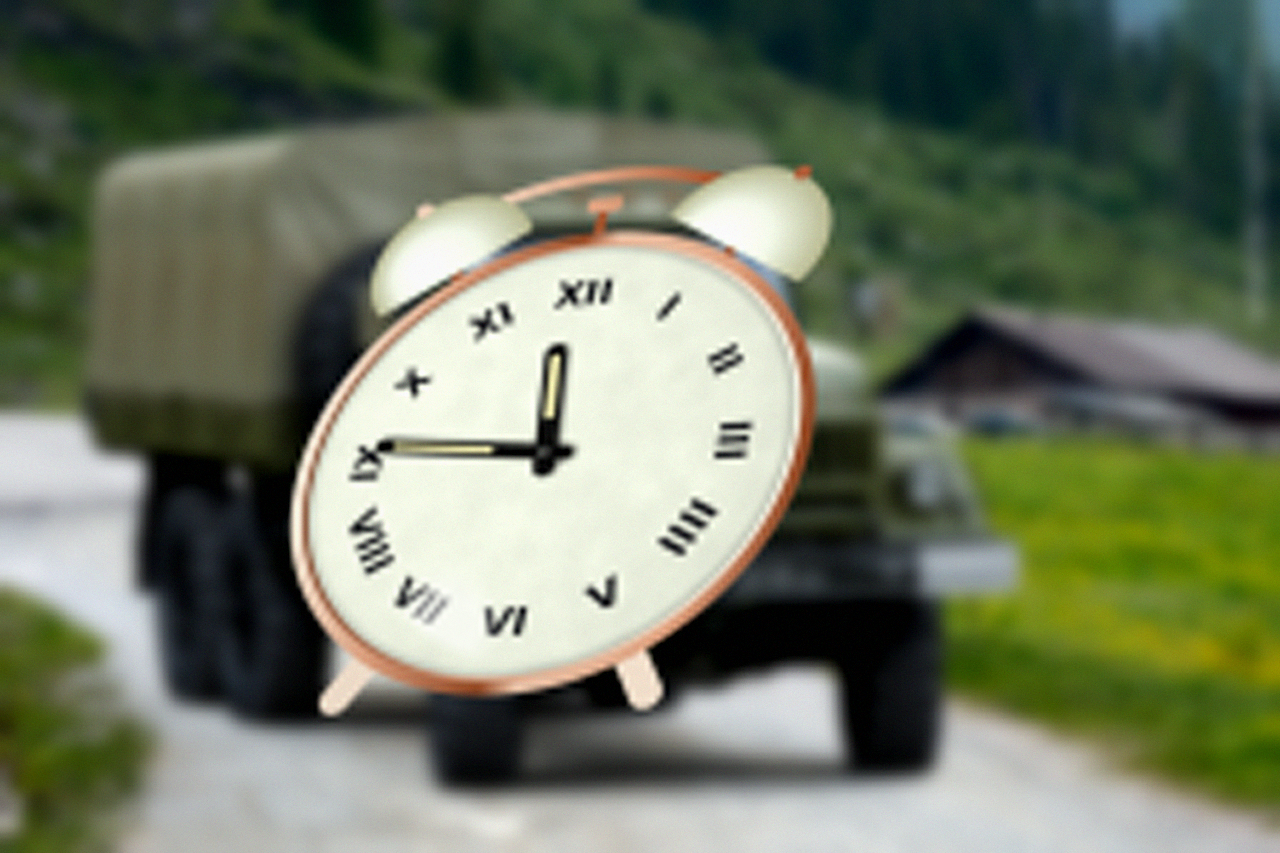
11:46
